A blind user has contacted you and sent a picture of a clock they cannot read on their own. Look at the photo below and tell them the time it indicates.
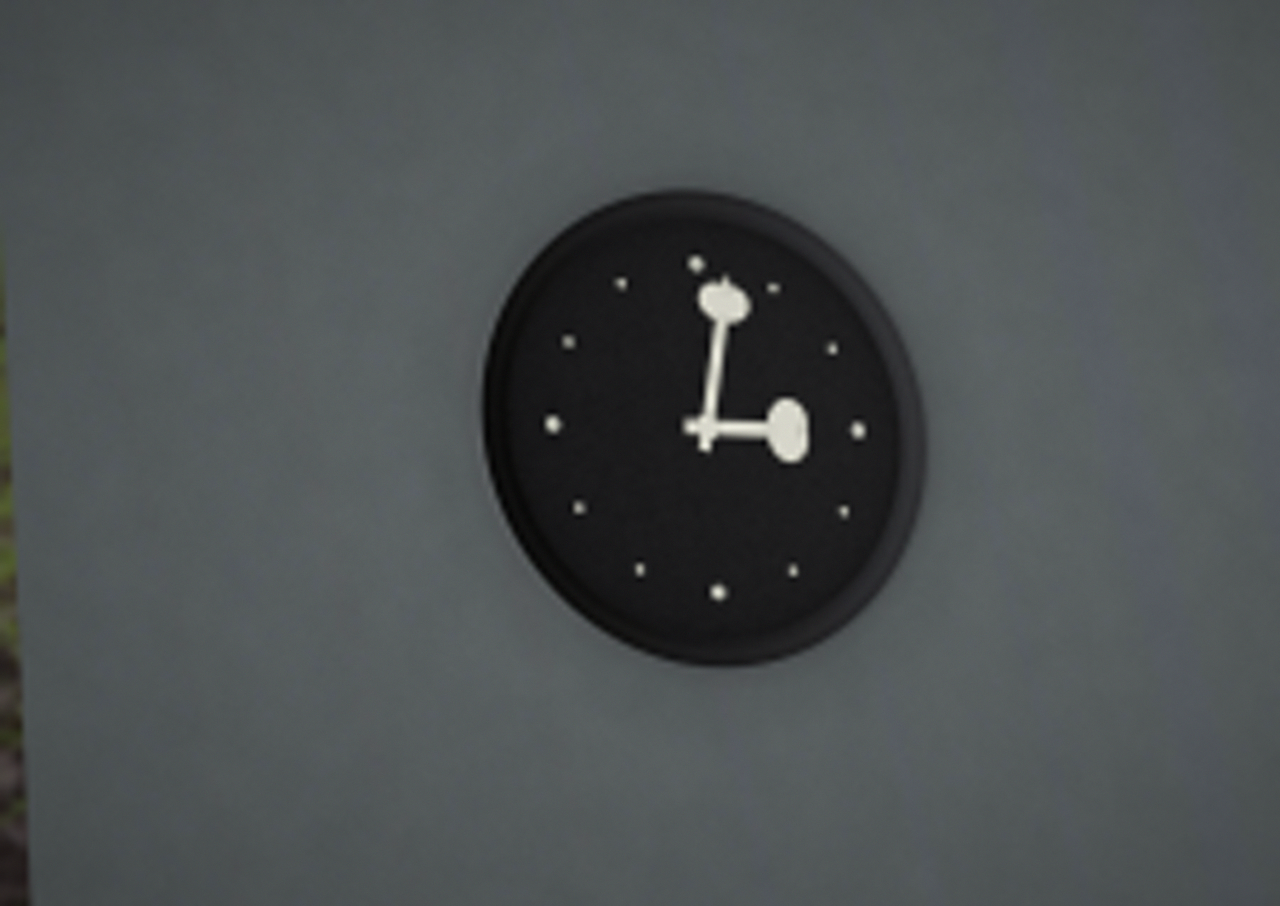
3:02
